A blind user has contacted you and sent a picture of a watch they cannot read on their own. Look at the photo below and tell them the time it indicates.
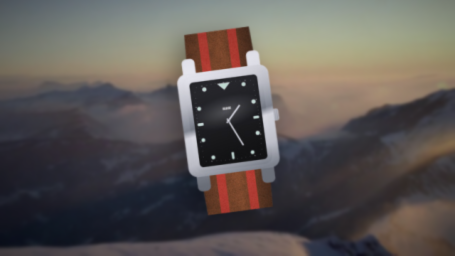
1:26
